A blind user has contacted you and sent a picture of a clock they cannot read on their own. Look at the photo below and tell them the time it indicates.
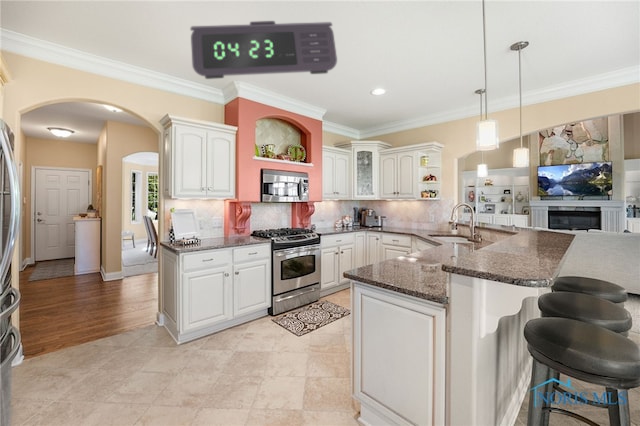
4:23
